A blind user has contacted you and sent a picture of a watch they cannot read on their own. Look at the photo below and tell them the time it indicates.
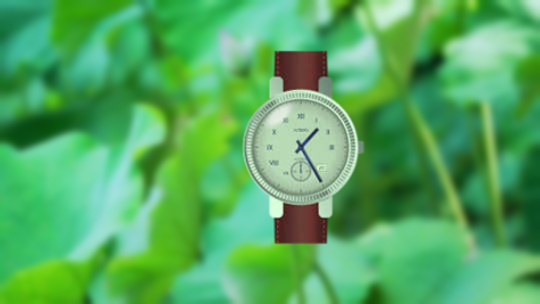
1:25
